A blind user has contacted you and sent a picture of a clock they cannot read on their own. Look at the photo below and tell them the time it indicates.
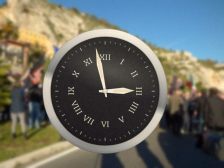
2:58
